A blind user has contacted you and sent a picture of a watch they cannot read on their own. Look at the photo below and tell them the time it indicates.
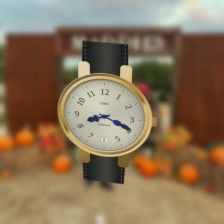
8:19
